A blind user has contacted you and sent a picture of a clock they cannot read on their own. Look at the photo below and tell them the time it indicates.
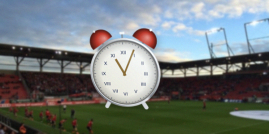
11:04
